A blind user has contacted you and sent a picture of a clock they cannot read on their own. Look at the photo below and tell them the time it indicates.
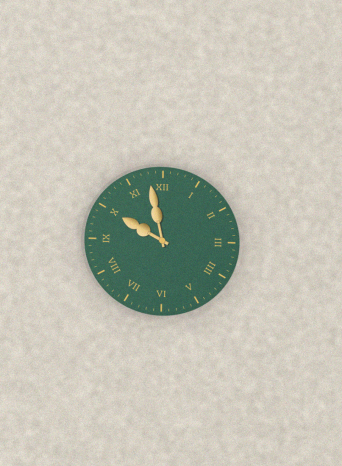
9:58
